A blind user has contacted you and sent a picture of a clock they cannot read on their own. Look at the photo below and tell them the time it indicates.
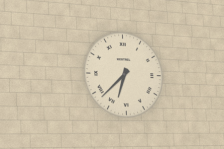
6:38
